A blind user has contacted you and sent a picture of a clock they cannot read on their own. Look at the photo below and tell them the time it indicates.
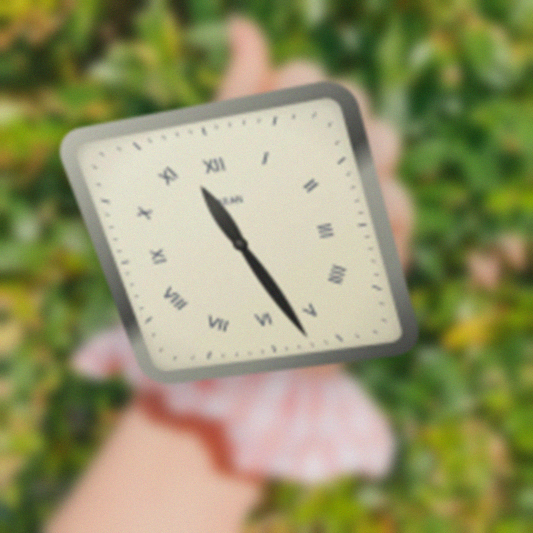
11:27
